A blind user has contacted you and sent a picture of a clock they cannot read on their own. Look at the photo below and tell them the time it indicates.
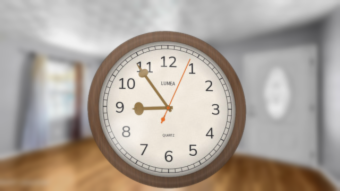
8:54:04
